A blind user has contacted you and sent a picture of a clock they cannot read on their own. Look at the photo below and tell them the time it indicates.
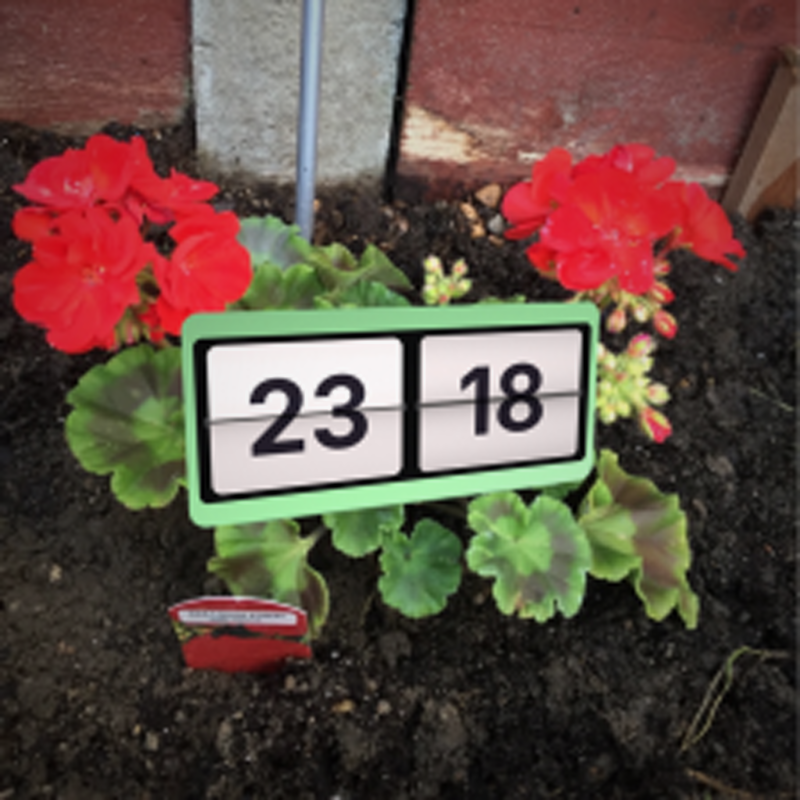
23:18
